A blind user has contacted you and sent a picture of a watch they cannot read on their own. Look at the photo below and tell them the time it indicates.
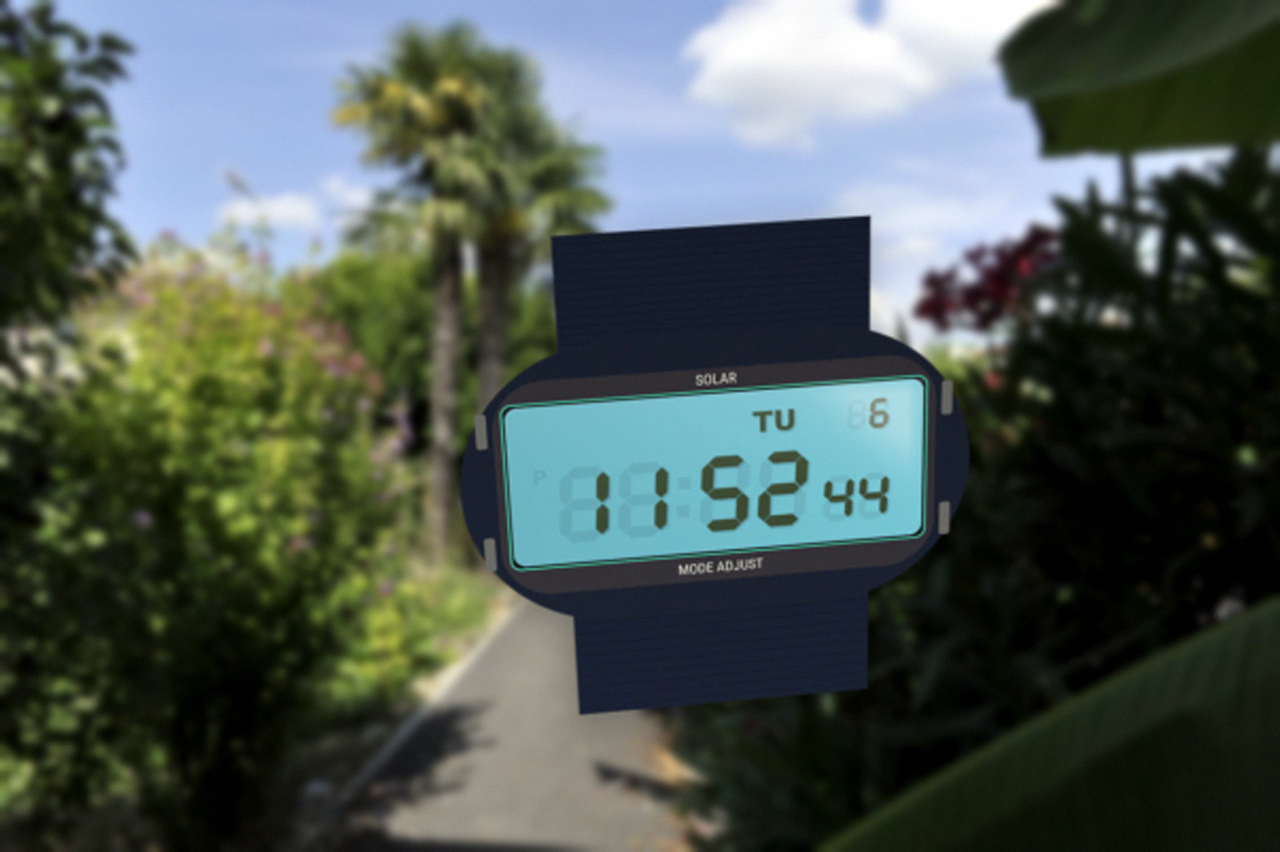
11:52:44
